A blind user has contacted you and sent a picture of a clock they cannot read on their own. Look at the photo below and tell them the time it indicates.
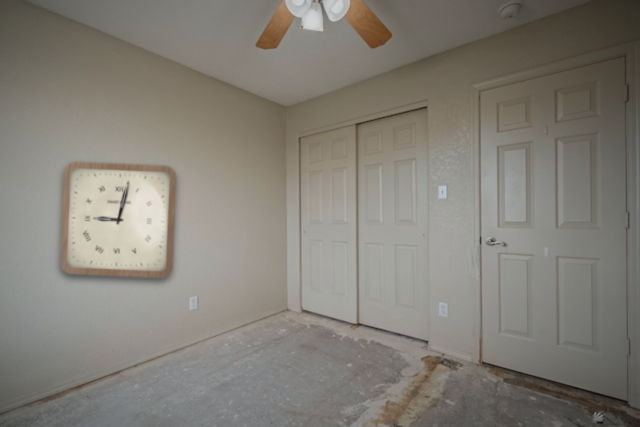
9:02
